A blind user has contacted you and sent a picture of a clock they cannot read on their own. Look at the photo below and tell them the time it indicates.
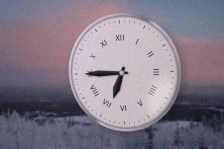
6:45
